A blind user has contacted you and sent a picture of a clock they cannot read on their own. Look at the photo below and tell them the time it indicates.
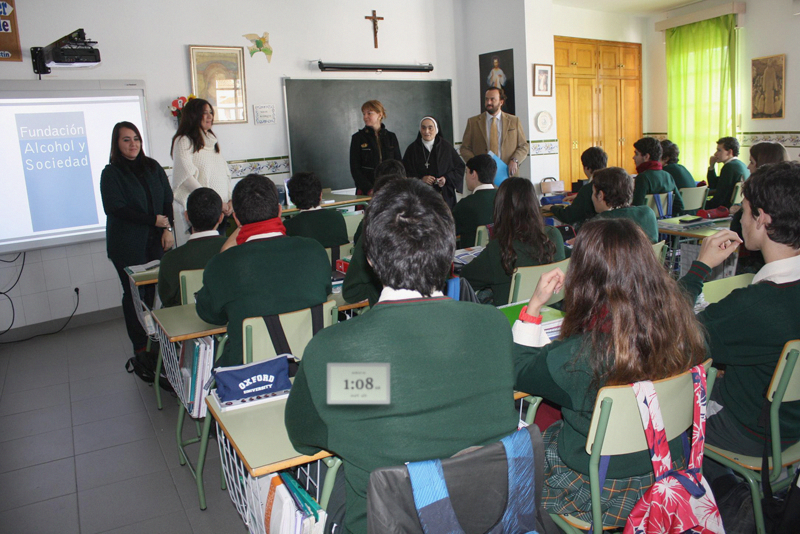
1:08
